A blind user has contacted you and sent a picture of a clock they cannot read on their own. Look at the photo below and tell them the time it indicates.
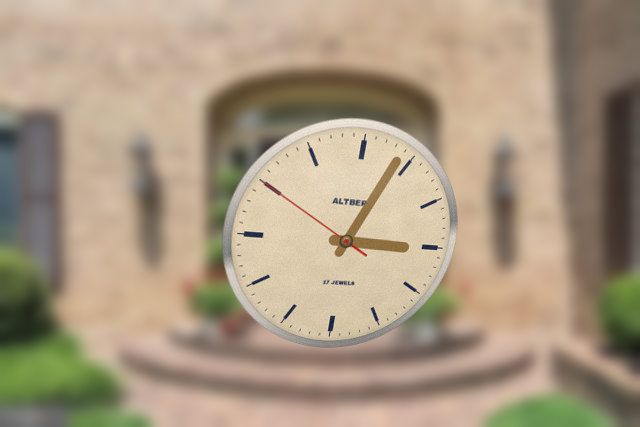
3:03:50
